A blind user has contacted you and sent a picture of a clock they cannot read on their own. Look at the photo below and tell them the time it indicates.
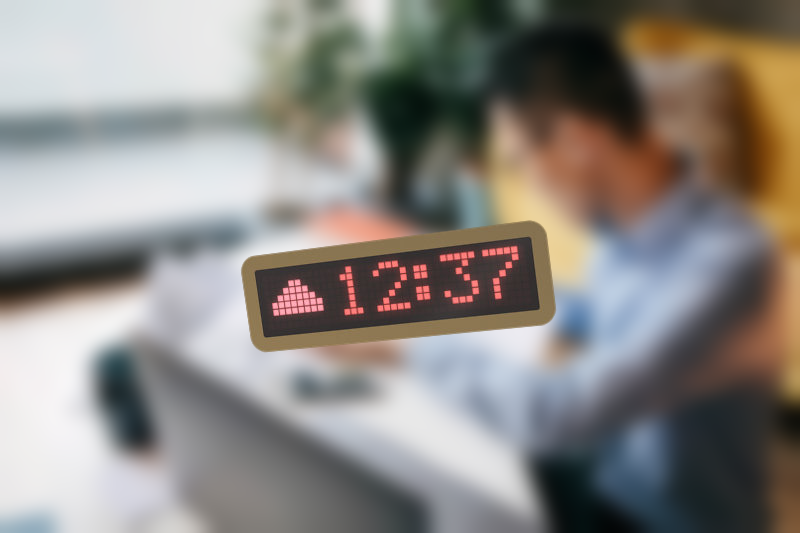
12:37
